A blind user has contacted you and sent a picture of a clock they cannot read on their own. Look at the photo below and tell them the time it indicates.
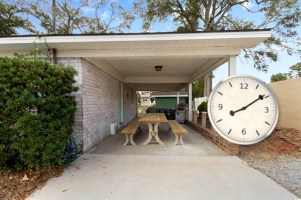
8:09
